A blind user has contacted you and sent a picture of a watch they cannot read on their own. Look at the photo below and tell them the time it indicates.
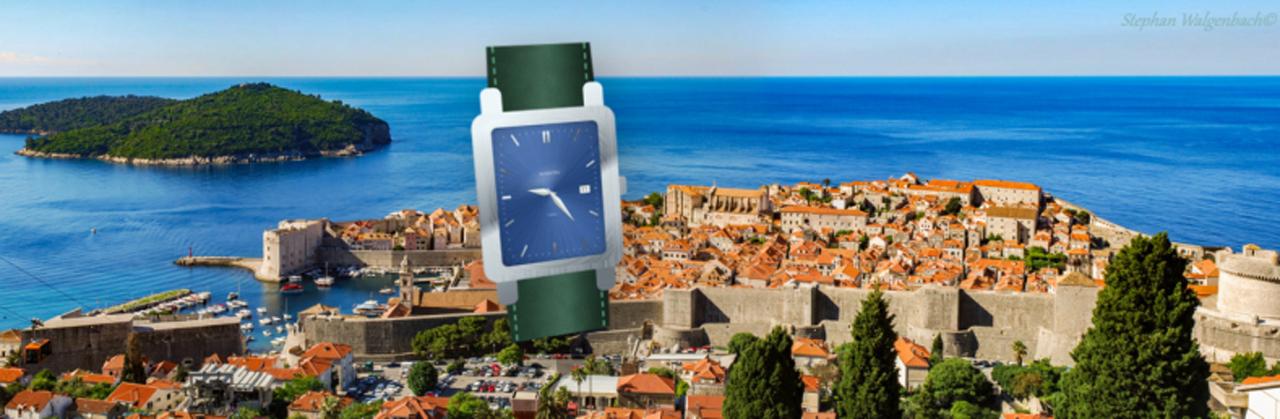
9:24
